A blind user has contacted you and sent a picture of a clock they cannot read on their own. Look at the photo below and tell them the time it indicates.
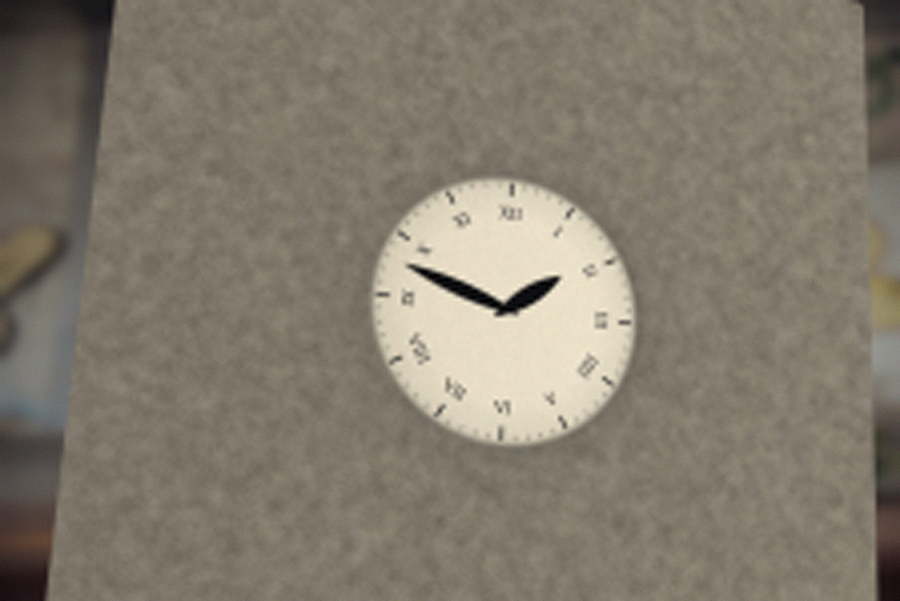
1:48
